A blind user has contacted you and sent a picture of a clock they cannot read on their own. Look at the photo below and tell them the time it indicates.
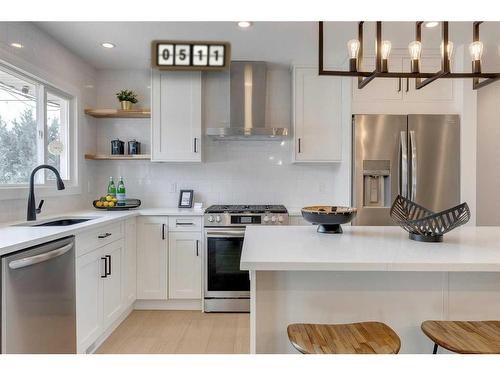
5:11
